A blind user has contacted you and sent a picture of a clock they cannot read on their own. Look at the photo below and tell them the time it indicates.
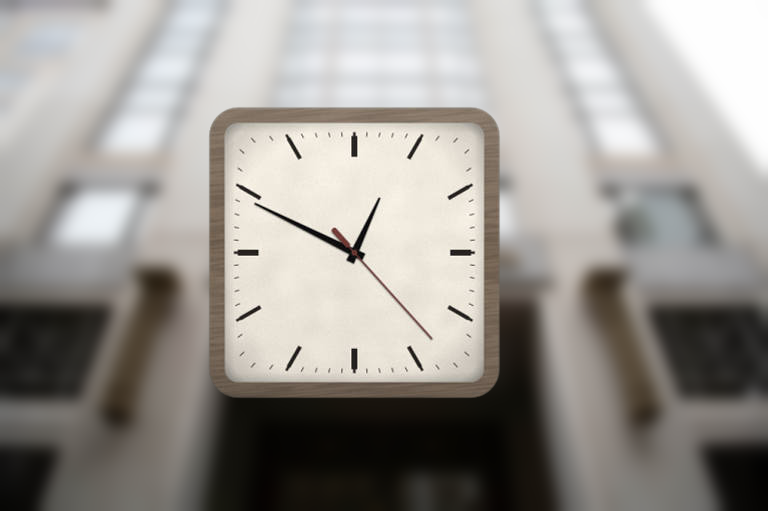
12:49:23
